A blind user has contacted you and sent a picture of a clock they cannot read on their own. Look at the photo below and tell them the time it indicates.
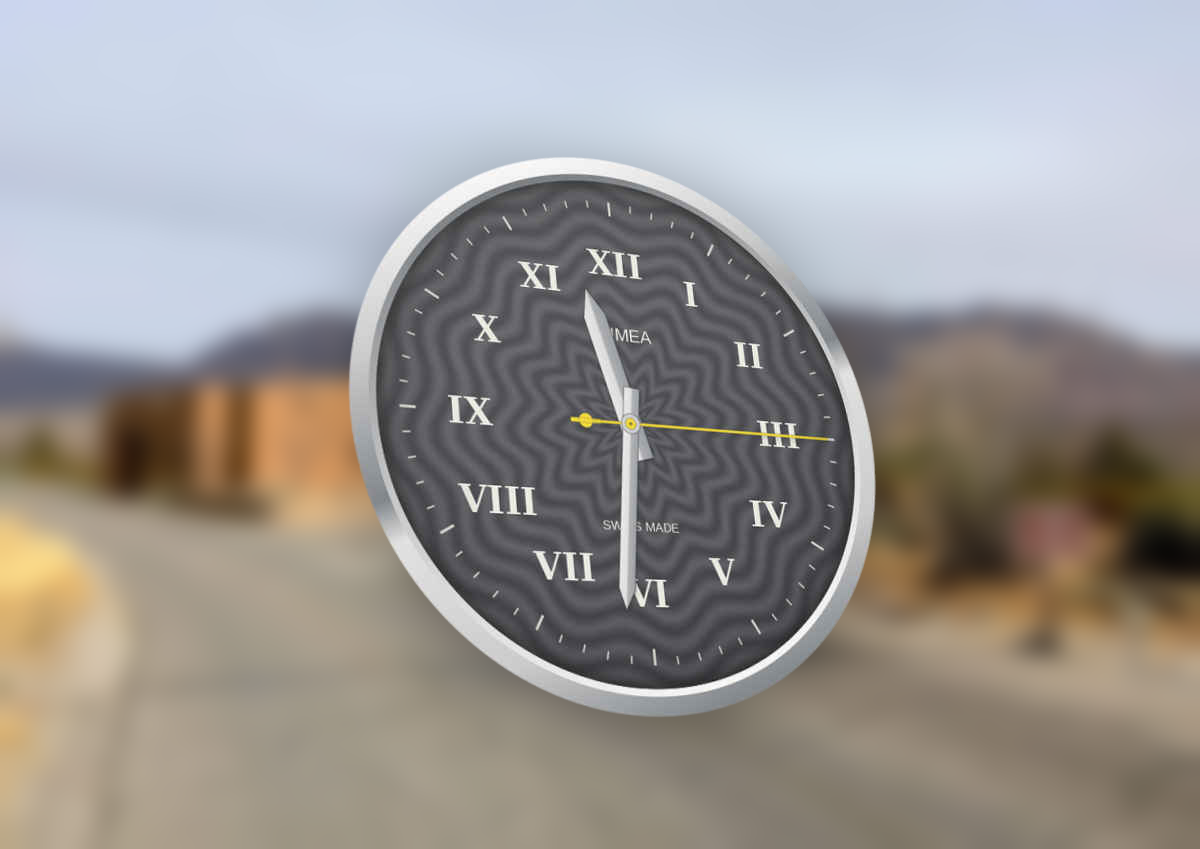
11:31:15
